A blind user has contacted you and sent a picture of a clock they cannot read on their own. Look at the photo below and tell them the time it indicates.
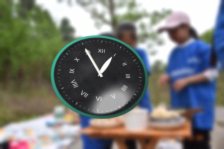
12:55
